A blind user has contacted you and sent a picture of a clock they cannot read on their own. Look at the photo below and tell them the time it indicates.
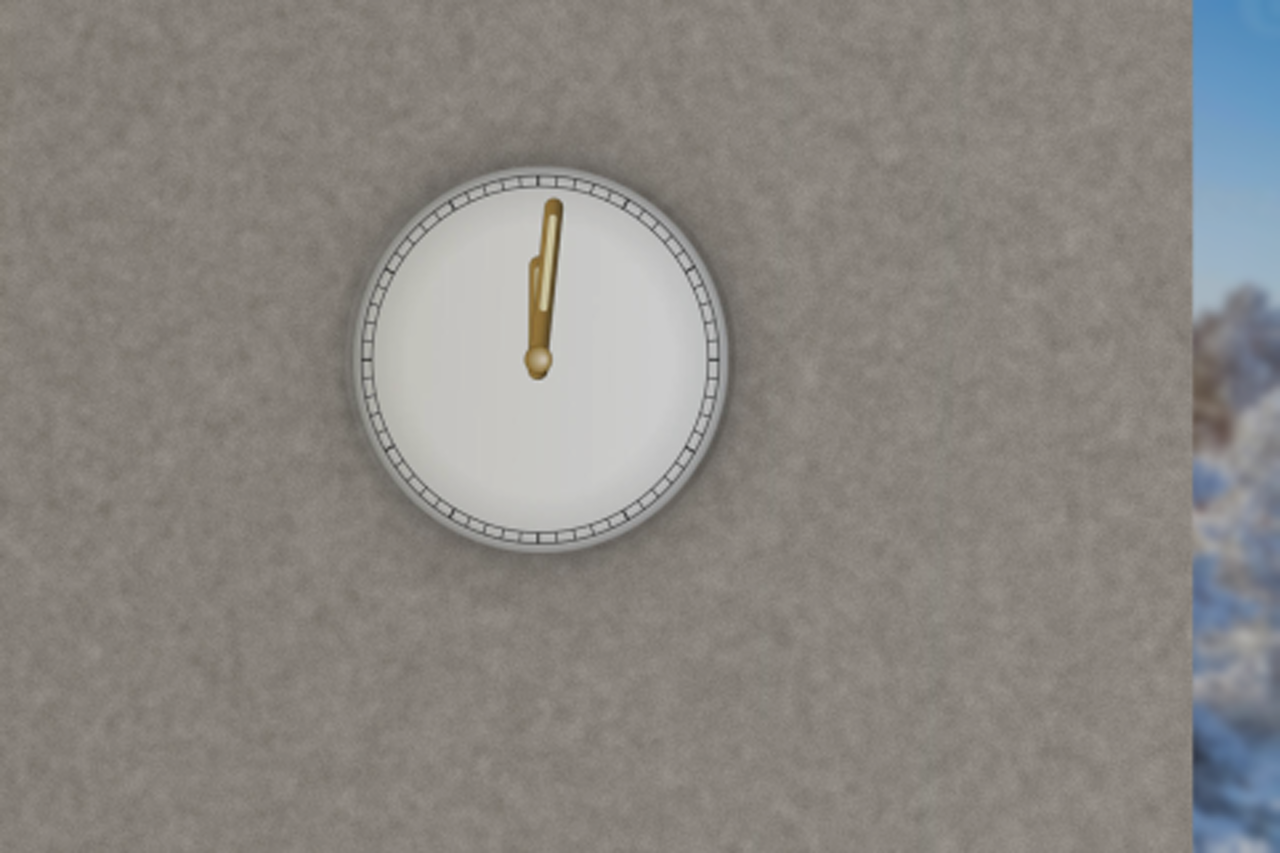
12:01
